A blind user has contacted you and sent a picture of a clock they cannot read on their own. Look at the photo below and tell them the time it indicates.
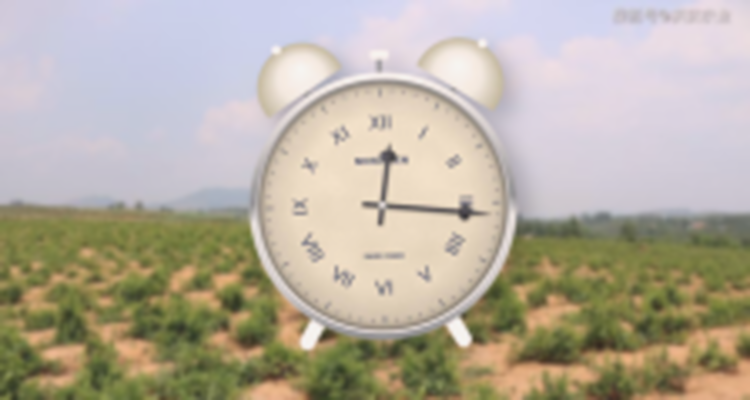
12:16
